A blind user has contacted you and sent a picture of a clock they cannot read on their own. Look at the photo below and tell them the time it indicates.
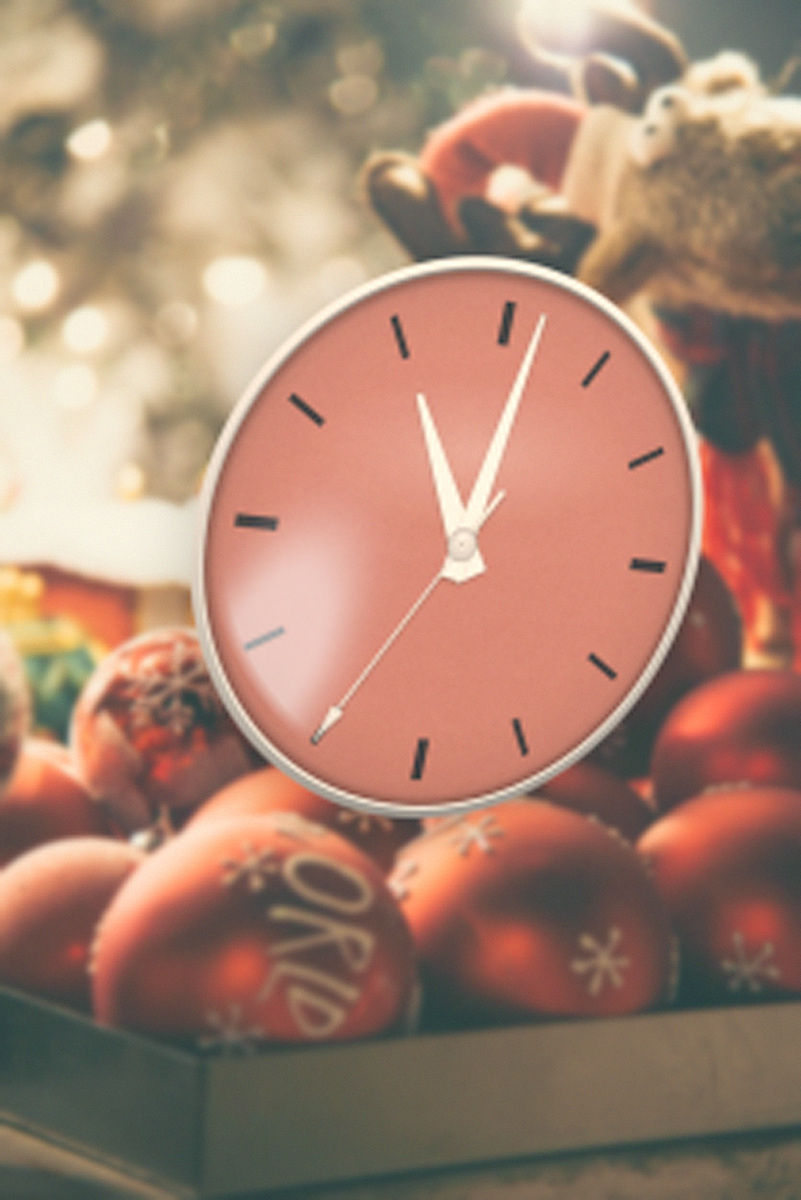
11:01:35
